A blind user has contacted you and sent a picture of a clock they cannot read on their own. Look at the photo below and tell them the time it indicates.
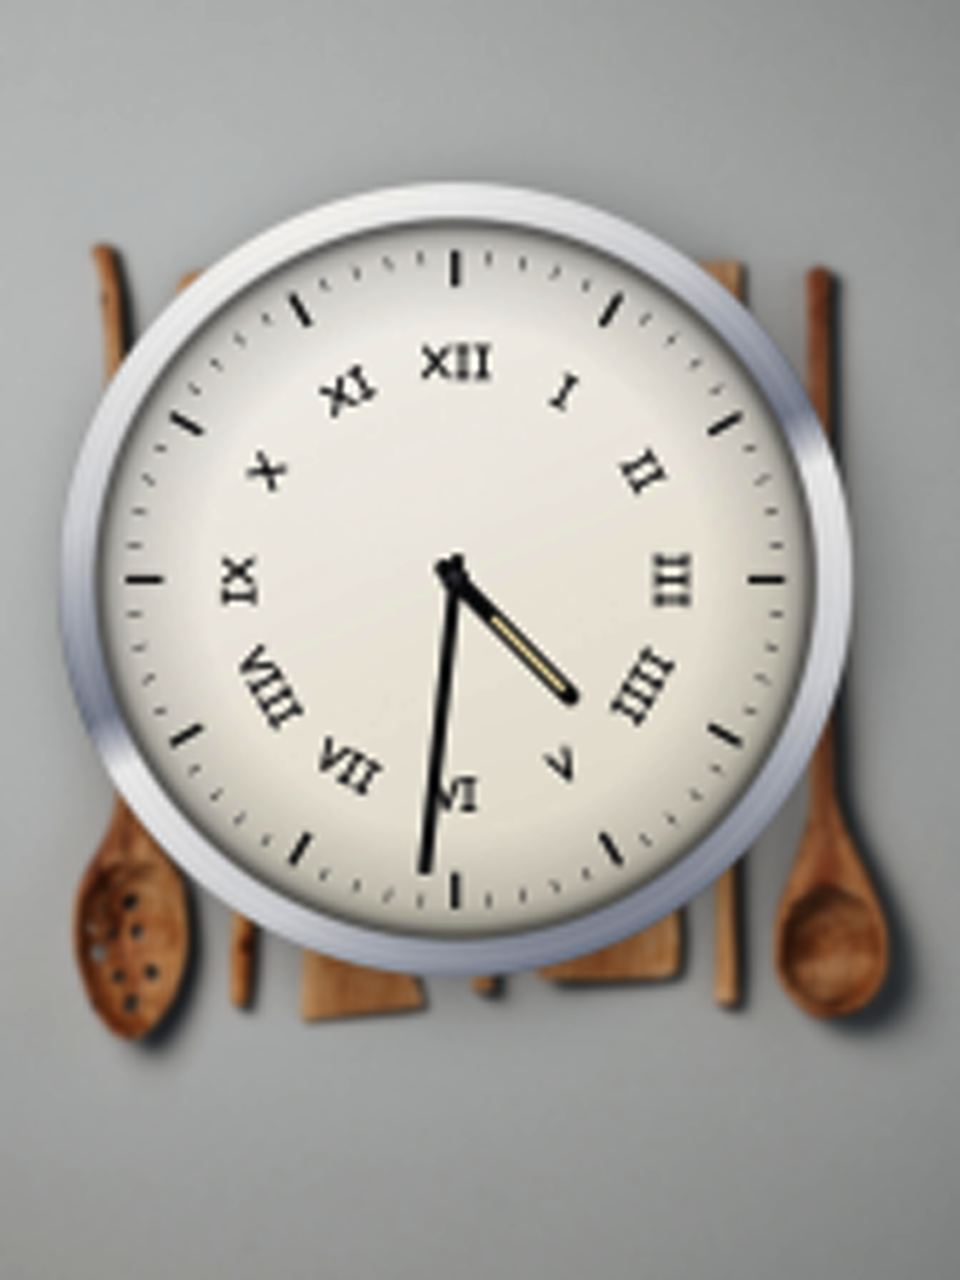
4:31
